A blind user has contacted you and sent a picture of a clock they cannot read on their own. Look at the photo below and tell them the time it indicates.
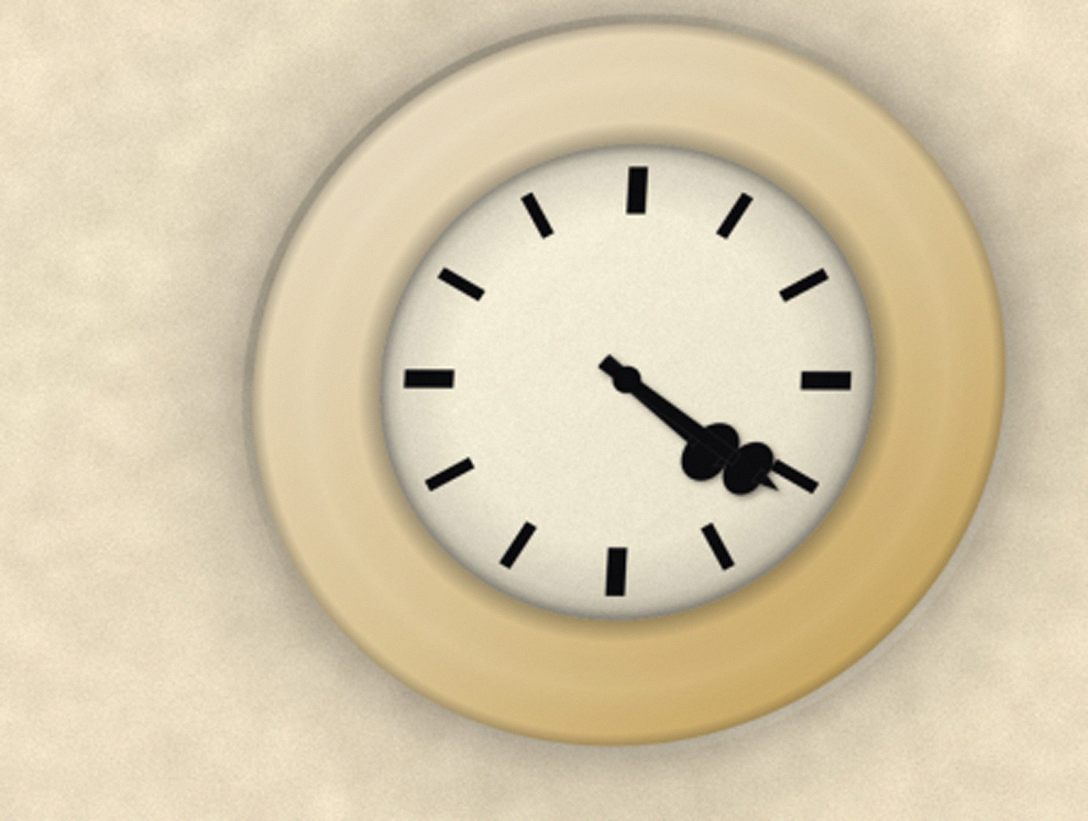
4:21
